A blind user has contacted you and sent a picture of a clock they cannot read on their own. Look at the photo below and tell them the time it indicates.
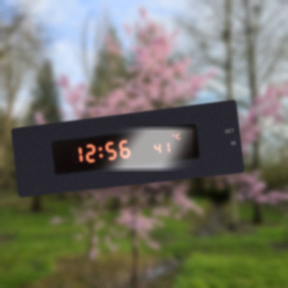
12:56
